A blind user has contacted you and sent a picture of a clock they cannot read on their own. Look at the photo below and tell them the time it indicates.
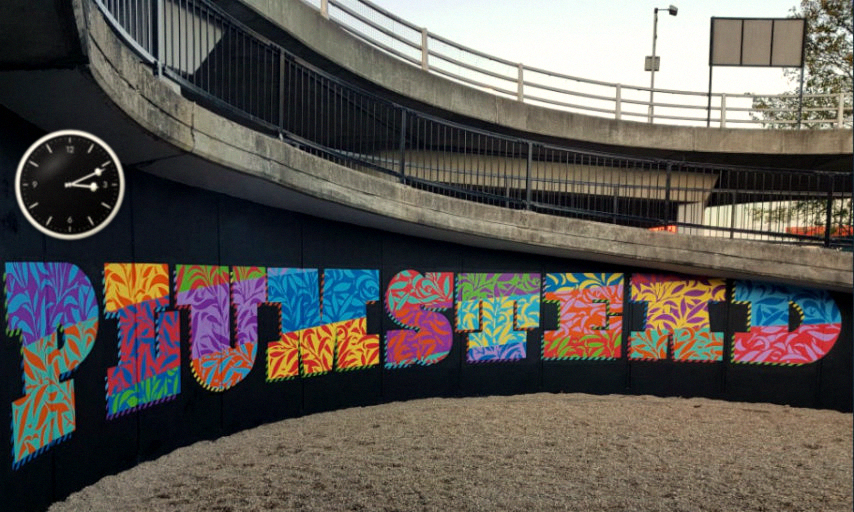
3:11
